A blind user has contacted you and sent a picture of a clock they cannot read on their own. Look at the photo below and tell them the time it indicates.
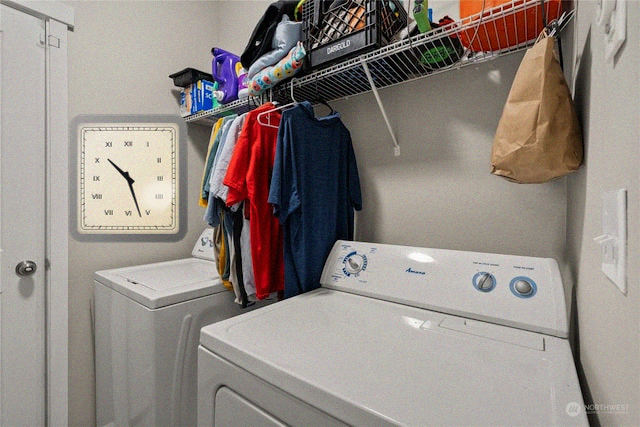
10:27
